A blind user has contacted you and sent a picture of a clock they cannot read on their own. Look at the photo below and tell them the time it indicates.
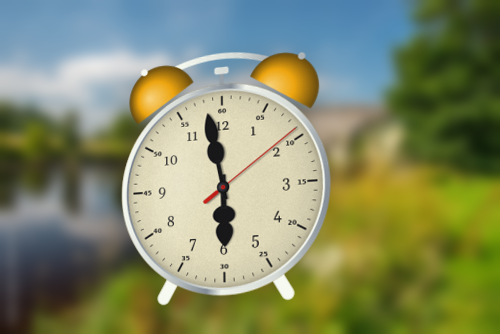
5:58:09
